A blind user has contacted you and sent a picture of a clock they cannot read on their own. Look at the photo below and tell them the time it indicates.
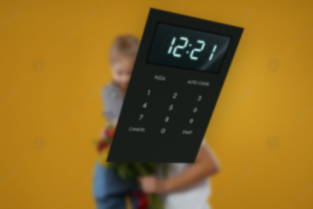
12:21
